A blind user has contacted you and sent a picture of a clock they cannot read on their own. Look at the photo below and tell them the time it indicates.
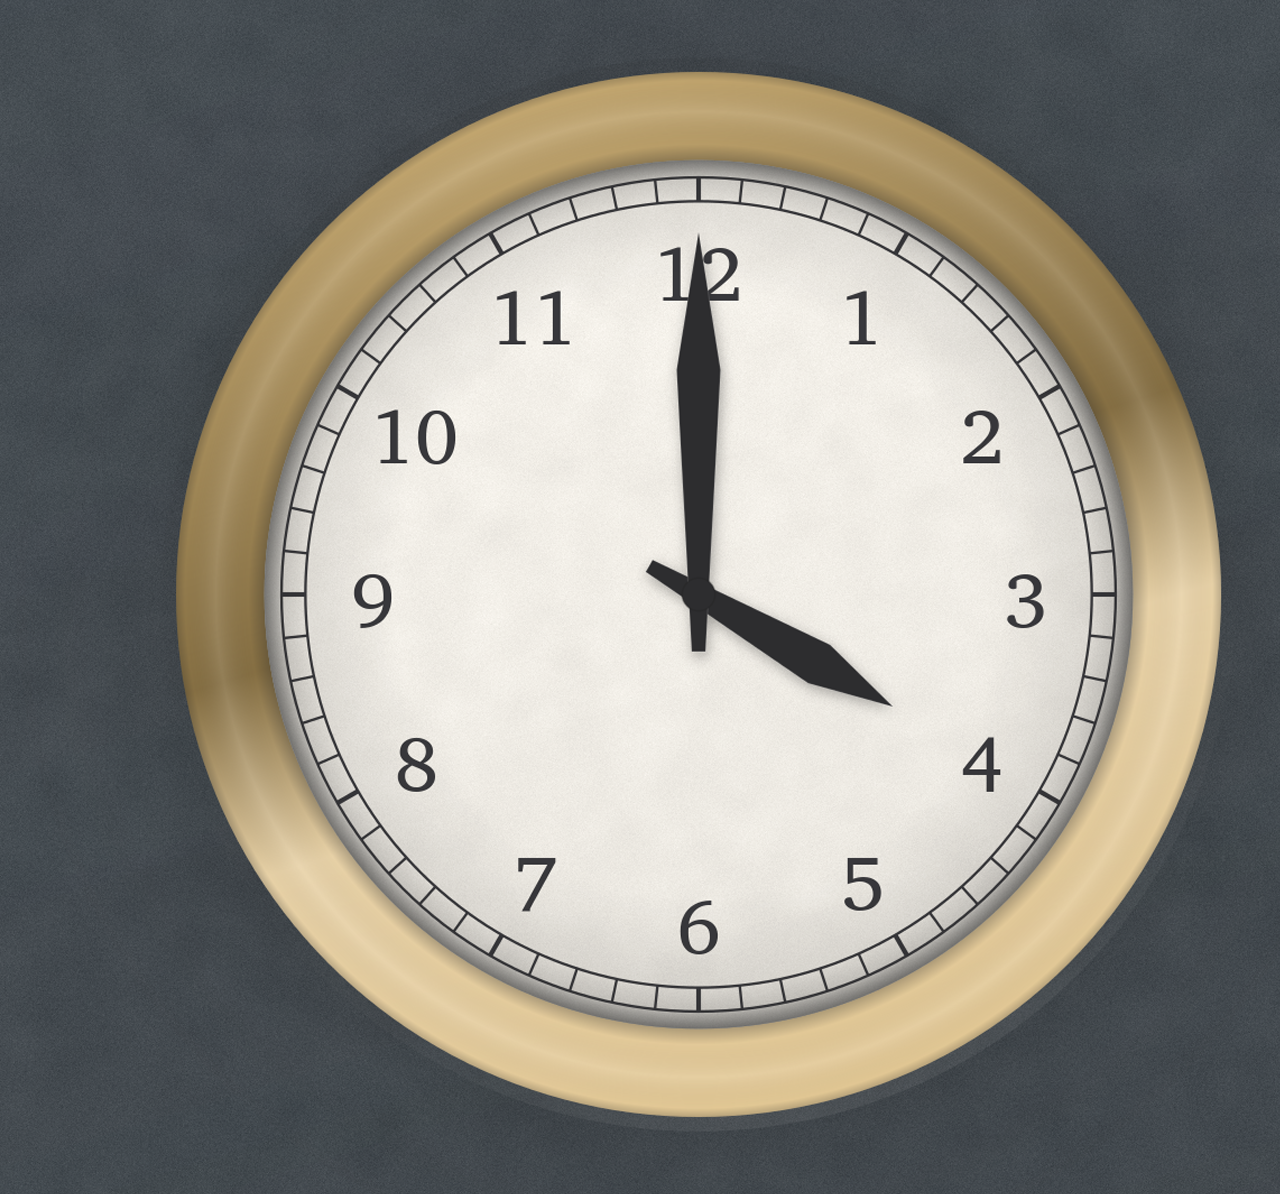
4:00
